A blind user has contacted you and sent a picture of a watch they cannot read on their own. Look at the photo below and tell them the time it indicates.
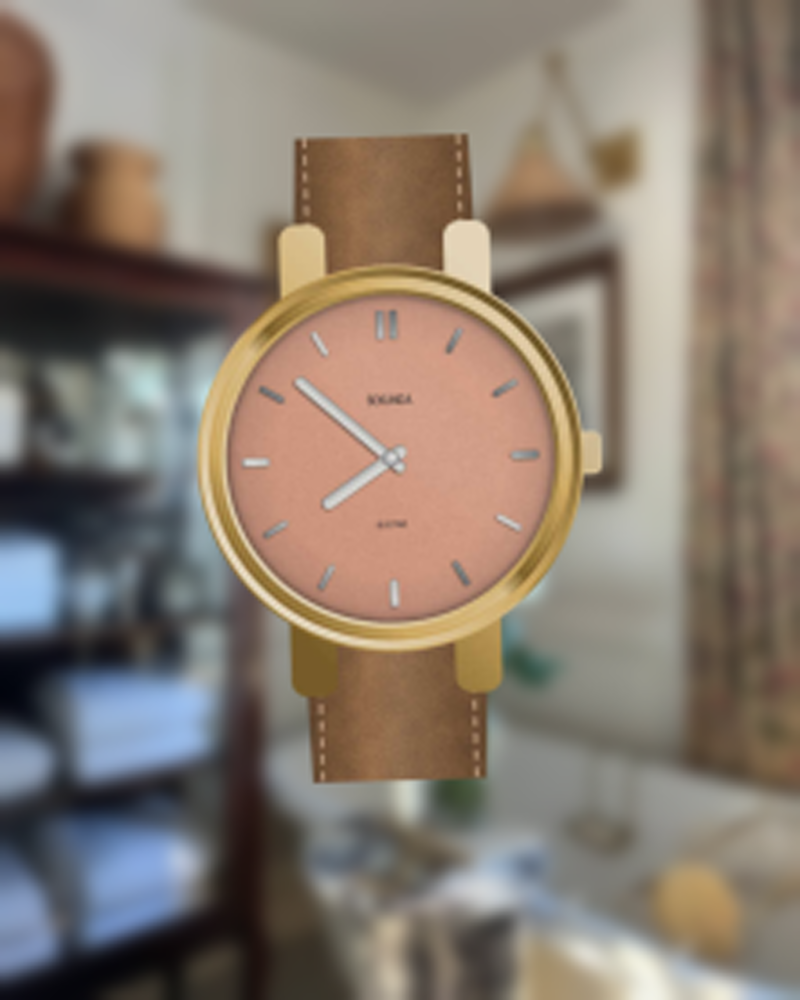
7:52
